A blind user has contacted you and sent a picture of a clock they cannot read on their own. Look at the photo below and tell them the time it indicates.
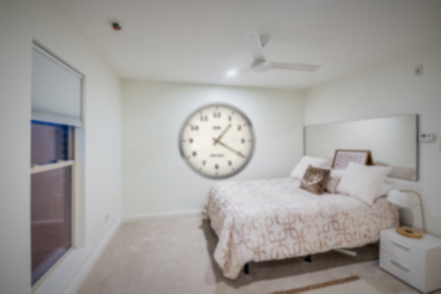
1:20
